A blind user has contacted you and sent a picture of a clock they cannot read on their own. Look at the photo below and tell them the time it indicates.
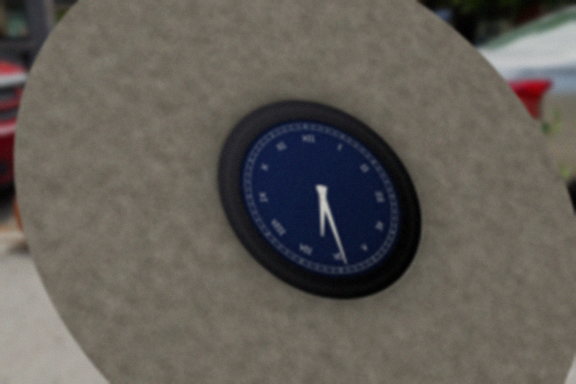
6:29
